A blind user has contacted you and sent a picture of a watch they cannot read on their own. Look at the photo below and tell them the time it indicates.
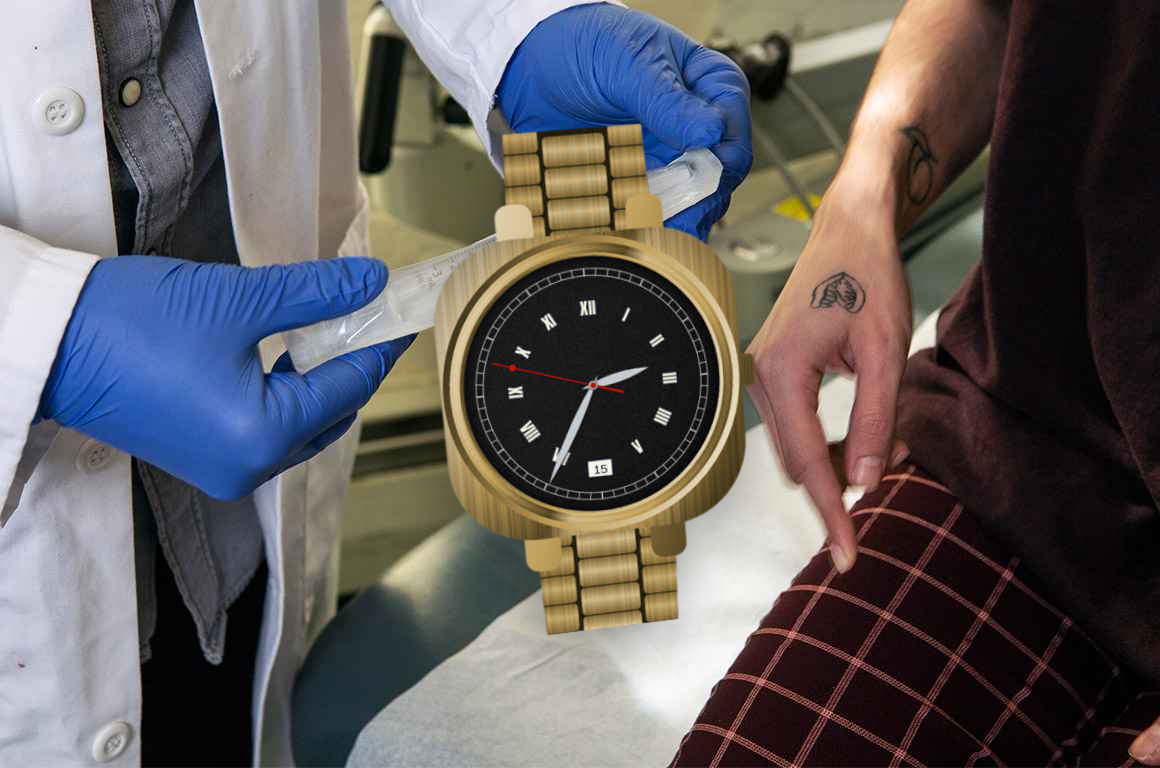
2:34:48
